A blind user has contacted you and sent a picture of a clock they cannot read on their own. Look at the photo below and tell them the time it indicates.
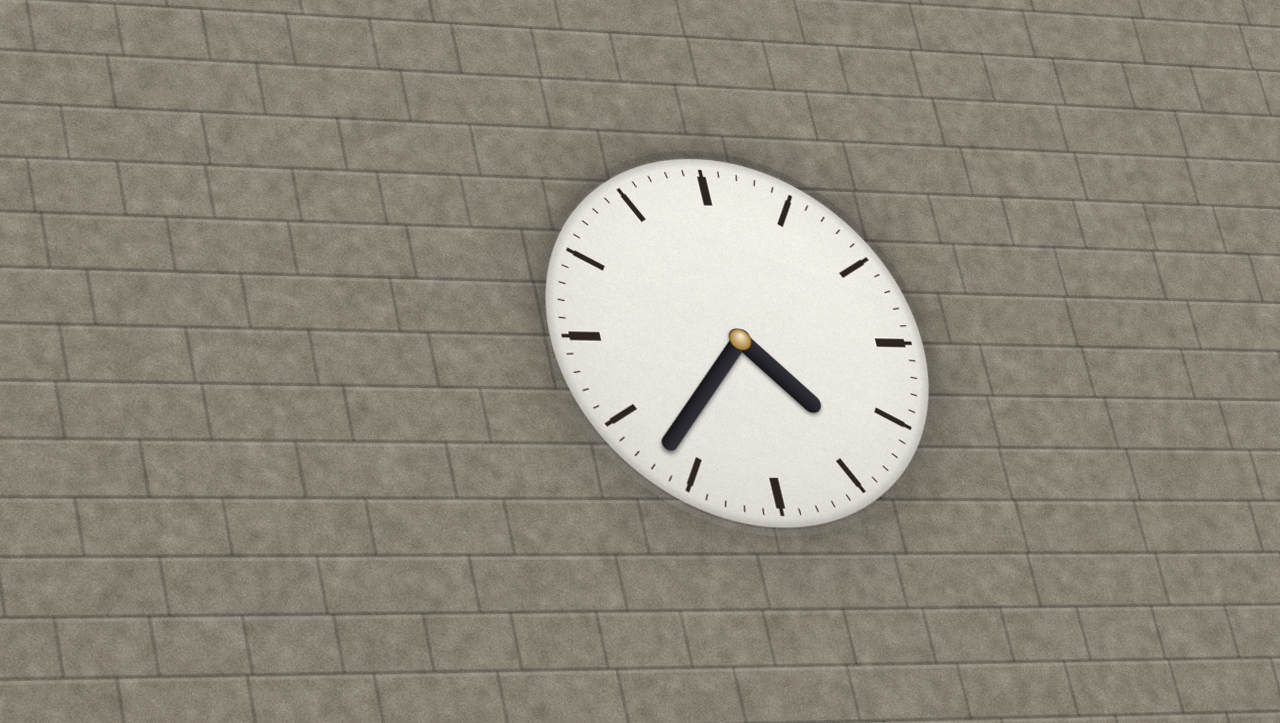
4:37
